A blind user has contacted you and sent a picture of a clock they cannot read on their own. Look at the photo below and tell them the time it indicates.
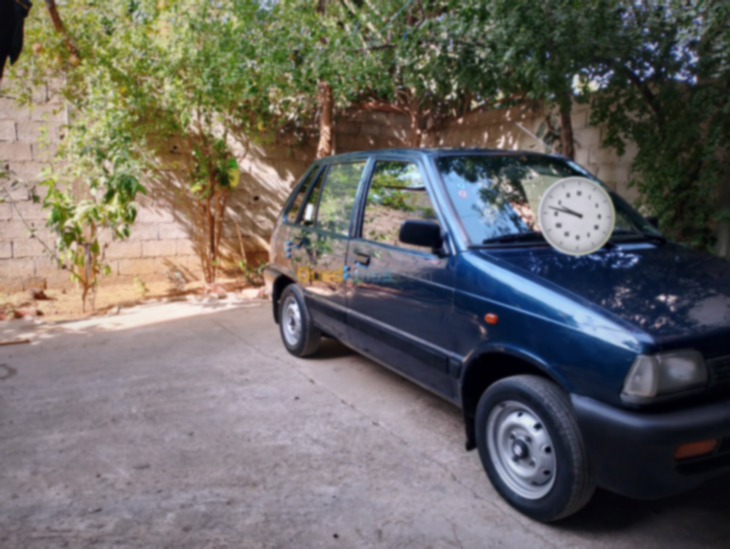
9:47
